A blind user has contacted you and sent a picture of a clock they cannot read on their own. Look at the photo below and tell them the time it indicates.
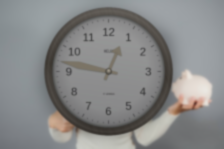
12:47
